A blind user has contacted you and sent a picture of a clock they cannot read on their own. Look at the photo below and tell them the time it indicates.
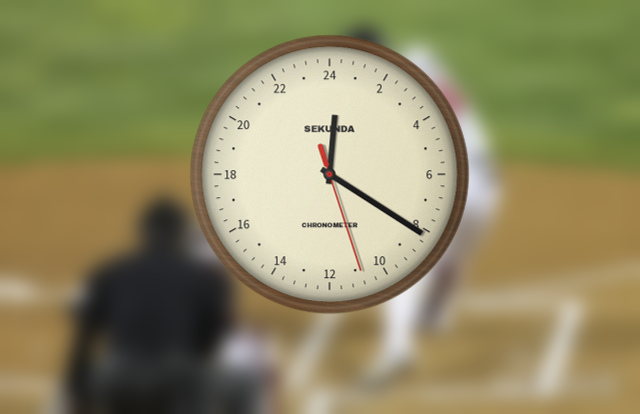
0:20:27
